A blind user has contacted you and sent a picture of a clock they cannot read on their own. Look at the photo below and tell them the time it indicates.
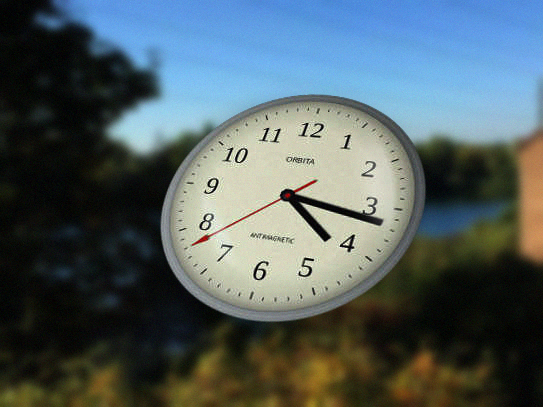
4:16:38
